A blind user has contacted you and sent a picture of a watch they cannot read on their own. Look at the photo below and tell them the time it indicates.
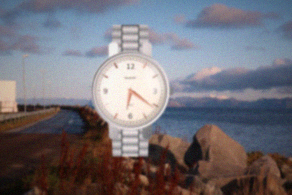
6:21
